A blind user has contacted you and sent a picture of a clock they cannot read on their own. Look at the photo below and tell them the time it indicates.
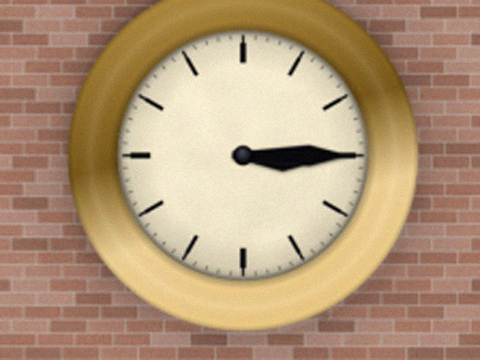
3:15
